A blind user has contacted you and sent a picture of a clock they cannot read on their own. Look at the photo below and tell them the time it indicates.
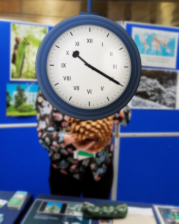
10:20
